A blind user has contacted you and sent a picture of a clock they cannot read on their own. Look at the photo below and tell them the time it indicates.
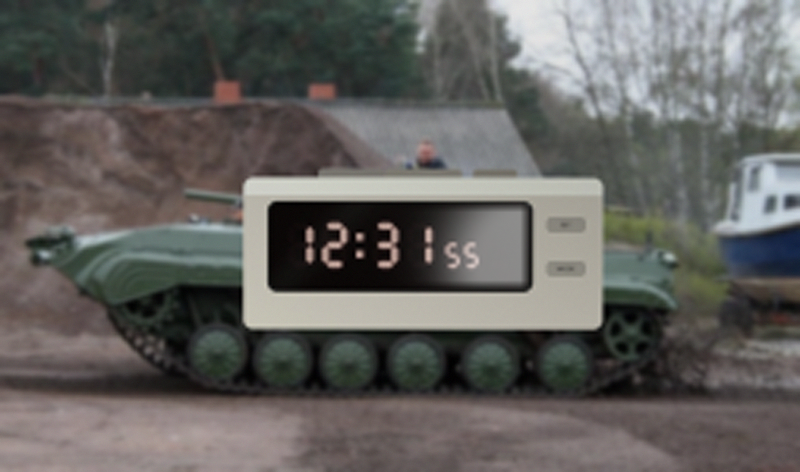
12:31:55
